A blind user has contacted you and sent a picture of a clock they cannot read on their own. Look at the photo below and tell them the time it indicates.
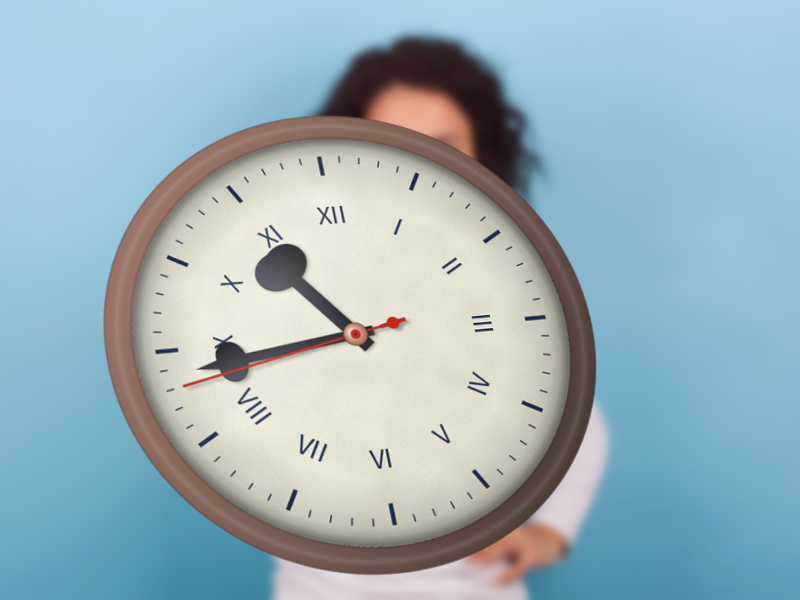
10:43:43
